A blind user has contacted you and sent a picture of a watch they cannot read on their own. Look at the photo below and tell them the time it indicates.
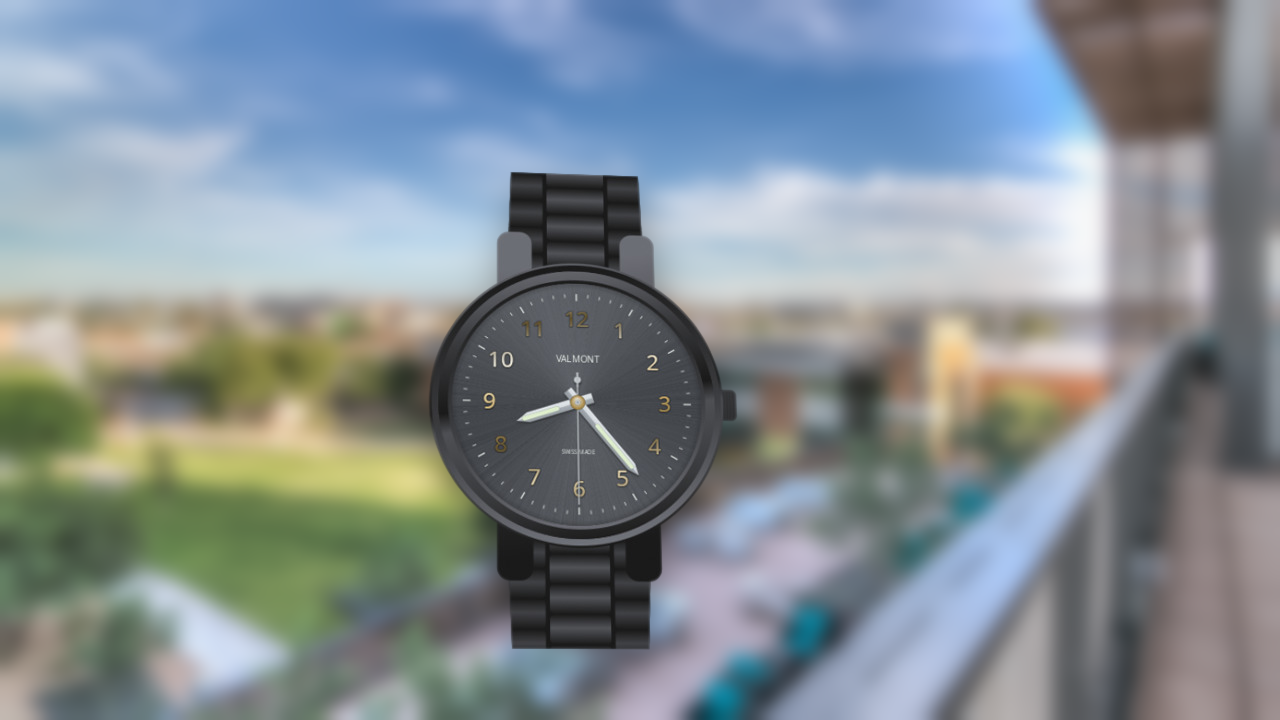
8:23:30
